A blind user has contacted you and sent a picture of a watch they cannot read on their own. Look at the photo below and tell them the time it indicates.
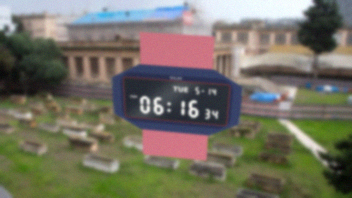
6:16
